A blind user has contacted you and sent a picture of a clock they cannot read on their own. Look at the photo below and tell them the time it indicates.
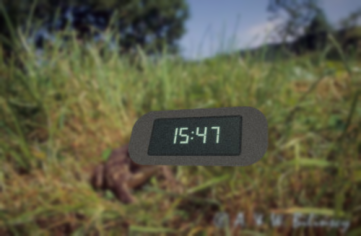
15:47
